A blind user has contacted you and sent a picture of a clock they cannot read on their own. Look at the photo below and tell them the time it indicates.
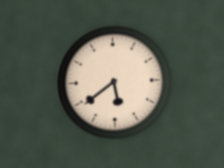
5:39
